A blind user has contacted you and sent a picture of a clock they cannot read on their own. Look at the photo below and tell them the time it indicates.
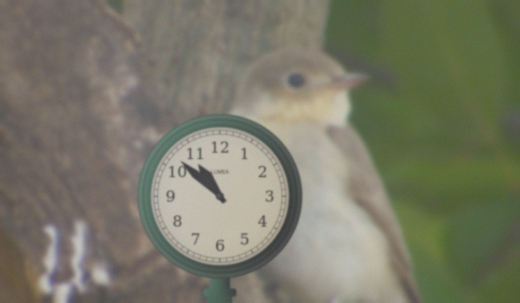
10:52
